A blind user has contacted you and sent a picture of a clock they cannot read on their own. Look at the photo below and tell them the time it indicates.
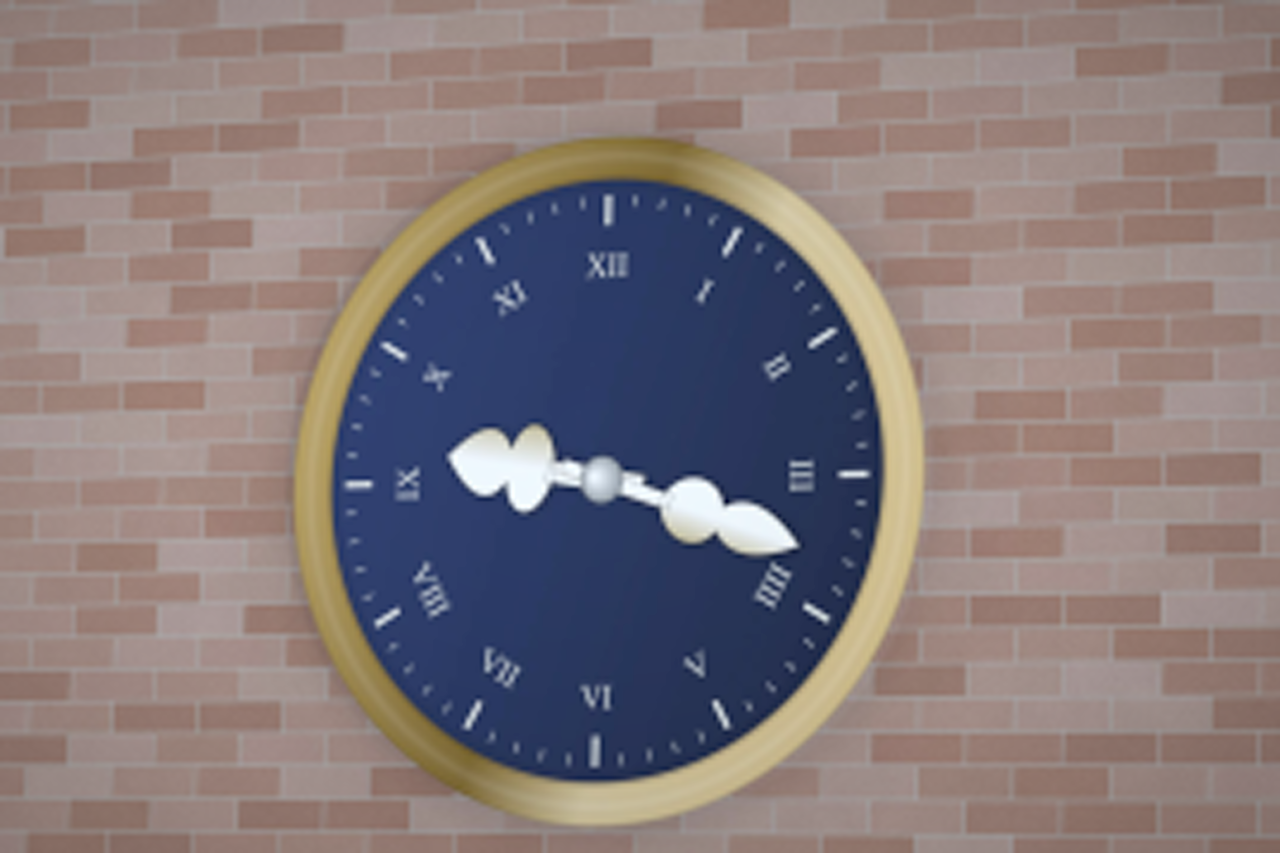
9:18
